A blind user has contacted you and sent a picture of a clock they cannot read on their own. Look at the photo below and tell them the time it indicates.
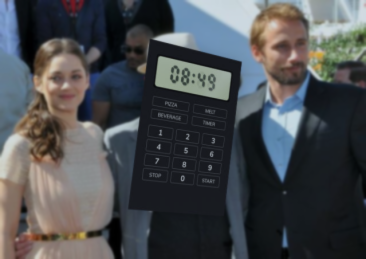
8:49
